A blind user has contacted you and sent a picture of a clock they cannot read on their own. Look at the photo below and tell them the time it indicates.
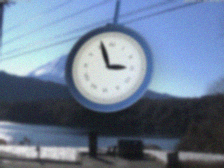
2:56
